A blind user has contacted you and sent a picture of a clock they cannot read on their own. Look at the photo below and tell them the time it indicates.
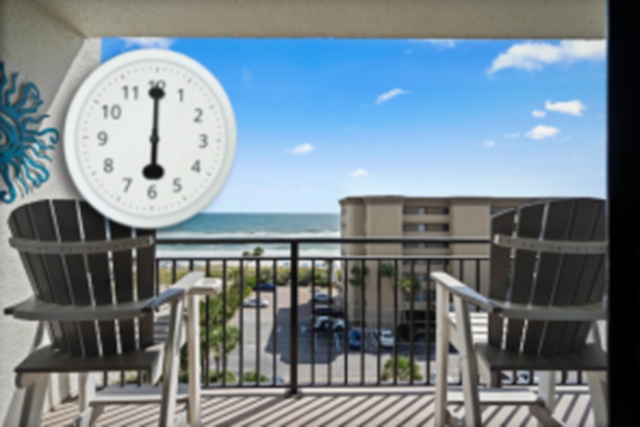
6:00
